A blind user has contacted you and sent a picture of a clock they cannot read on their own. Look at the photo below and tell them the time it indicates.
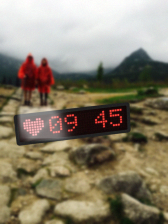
9:45
